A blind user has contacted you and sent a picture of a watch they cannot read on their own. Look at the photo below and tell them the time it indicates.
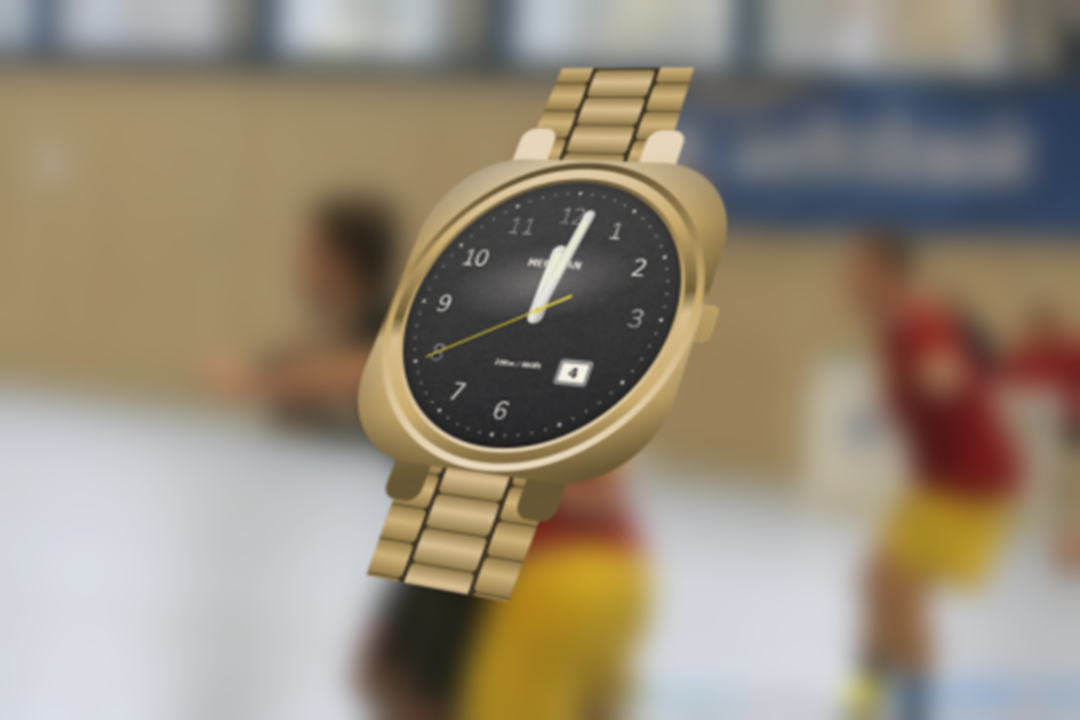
12:01:40
